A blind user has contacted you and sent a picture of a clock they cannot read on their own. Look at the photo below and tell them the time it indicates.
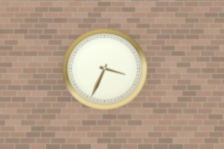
3:34
